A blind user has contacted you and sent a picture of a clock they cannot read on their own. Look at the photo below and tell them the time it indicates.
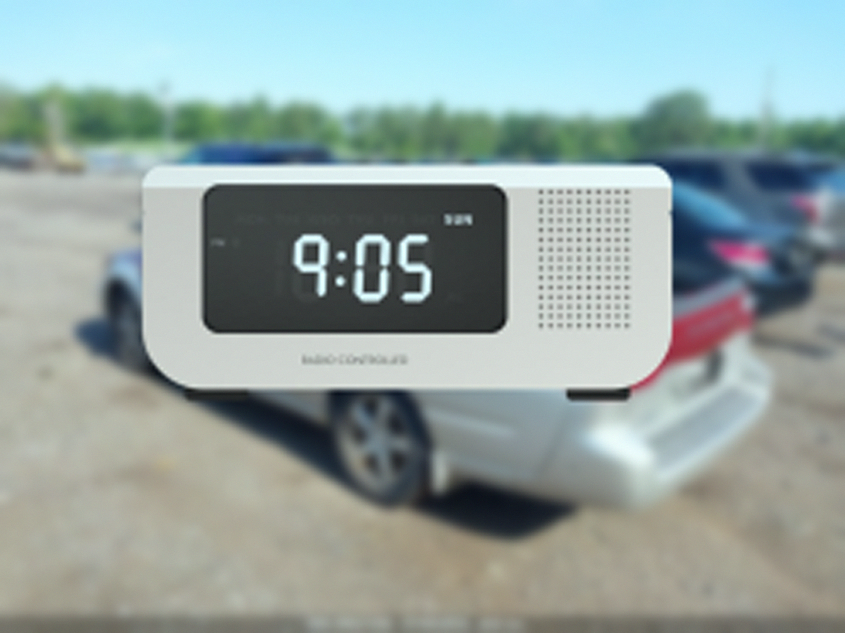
9:05
